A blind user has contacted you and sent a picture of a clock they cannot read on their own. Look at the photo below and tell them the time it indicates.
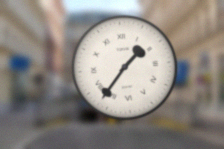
1:37
